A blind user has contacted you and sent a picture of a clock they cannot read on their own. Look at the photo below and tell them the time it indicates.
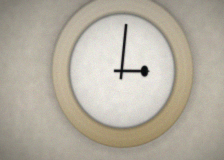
3:01
